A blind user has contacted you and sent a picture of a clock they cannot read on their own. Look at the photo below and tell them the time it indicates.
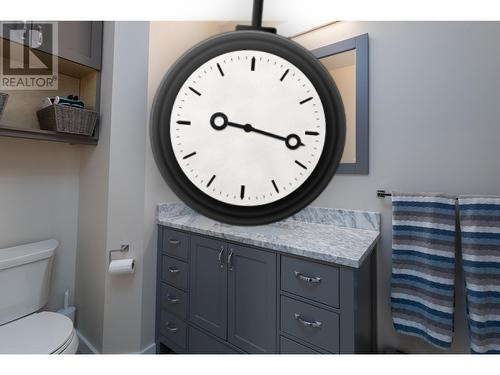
9:17
